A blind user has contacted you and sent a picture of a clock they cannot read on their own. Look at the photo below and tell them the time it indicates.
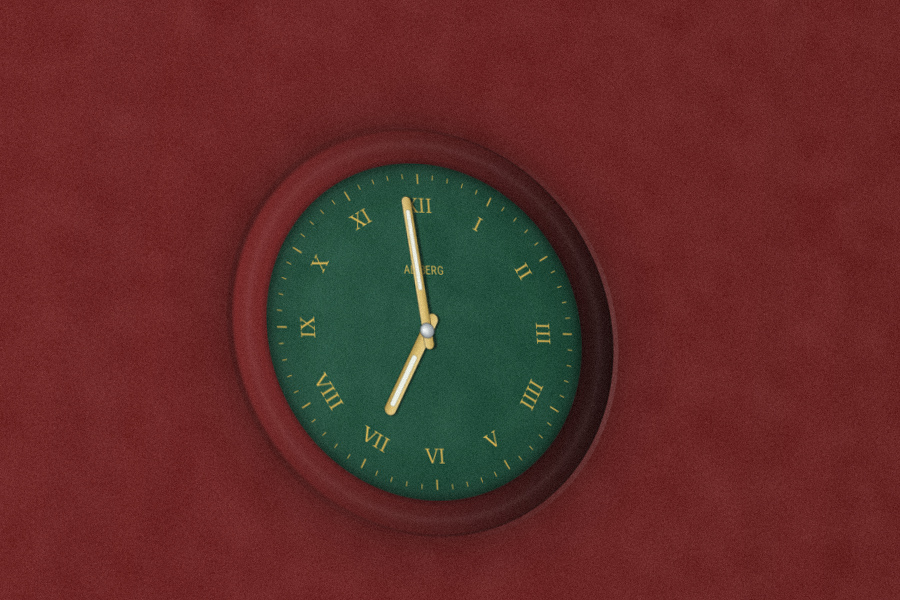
6:59
